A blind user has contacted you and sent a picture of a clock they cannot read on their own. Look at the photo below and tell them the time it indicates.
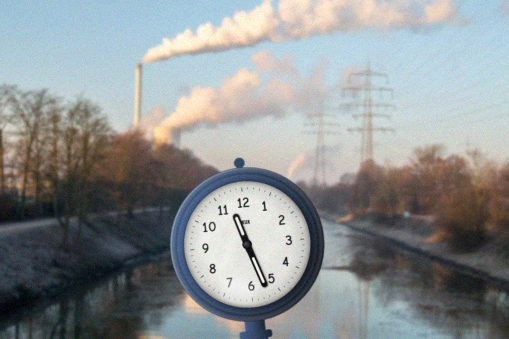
11:27
